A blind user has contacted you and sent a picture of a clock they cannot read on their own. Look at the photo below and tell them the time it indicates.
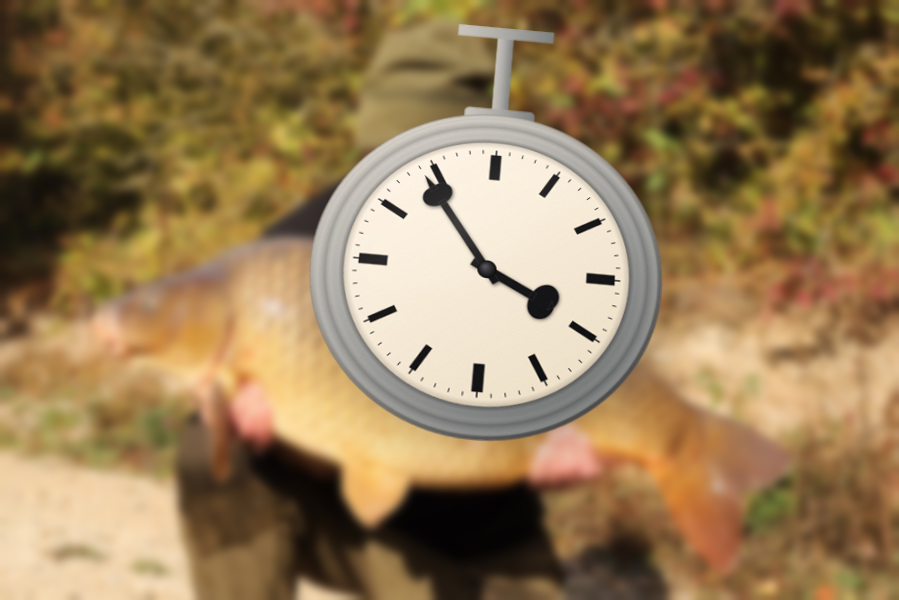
3:54
